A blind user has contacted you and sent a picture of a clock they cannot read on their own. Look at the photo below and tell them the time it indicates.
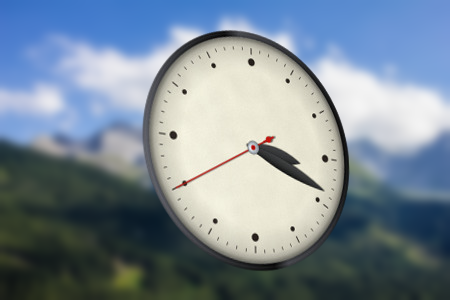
3:18:40
